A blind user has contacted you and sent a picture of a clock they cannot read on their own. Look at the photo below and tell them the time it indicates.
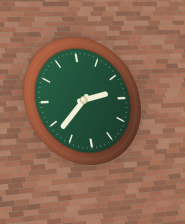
2:38
